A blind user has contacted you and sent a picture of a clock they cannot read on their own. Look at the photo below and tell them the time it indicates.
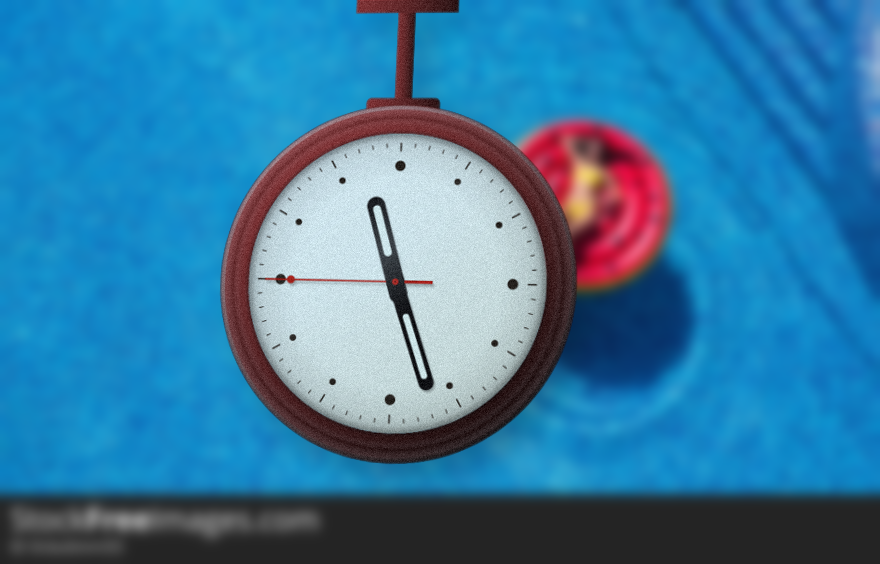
11:26:45
